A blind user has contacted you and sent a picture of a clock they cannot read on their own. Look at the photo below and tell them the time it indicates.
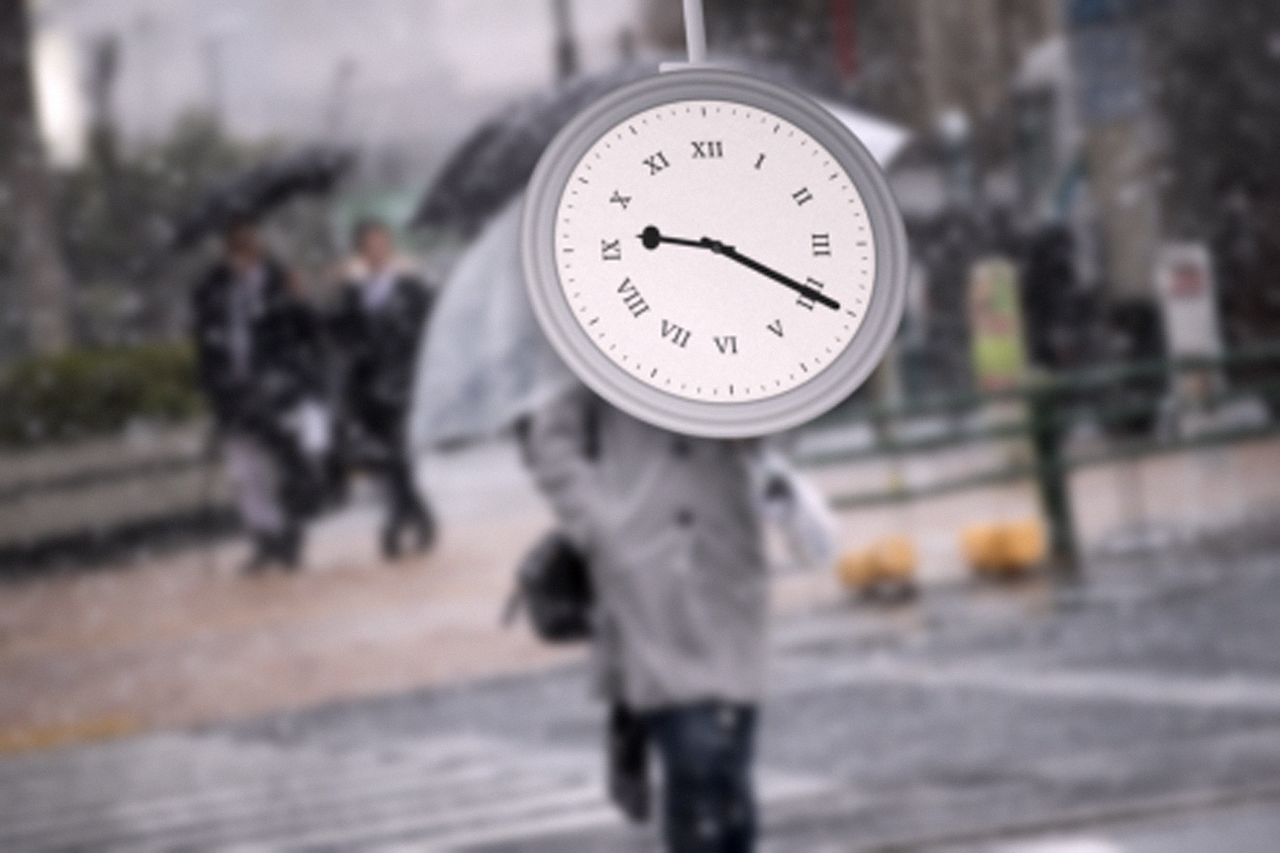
9:20
